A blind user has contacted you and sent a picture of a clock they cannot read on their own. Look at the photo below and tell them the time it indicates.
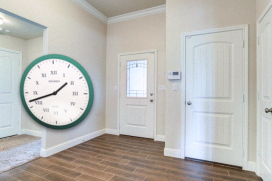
1:42
